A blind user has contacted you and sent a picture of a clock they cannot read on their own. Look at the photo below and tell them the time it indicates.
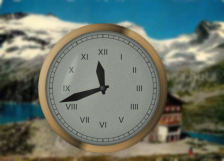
11:42
